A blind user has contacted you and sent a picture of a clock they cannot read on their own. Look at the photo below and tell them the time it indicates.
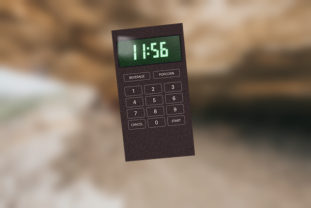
11:56
